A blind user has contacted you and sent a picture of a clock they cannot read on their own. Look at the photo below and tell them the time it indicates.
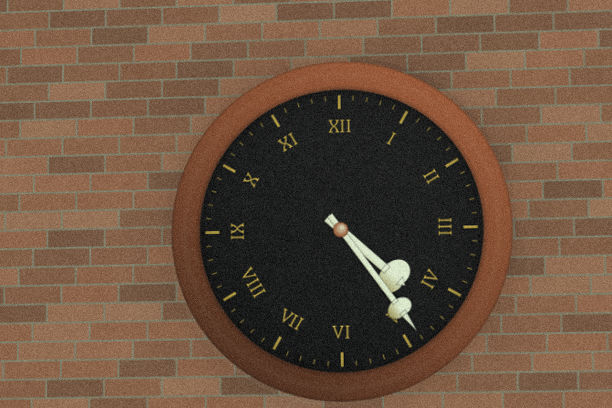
4:24
